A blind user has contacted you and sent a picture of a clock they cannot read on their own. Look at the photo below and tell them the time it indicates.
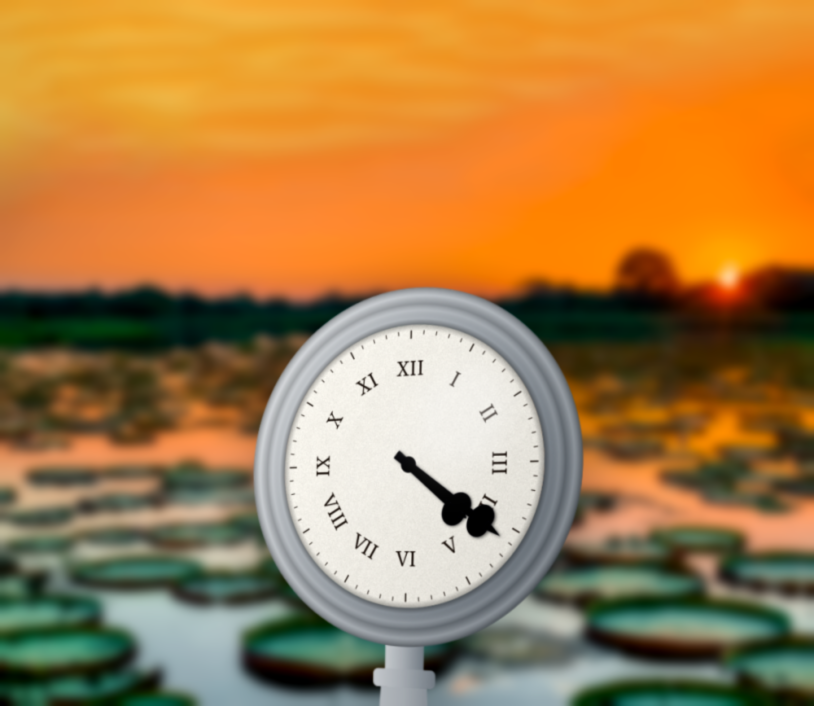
4:21
